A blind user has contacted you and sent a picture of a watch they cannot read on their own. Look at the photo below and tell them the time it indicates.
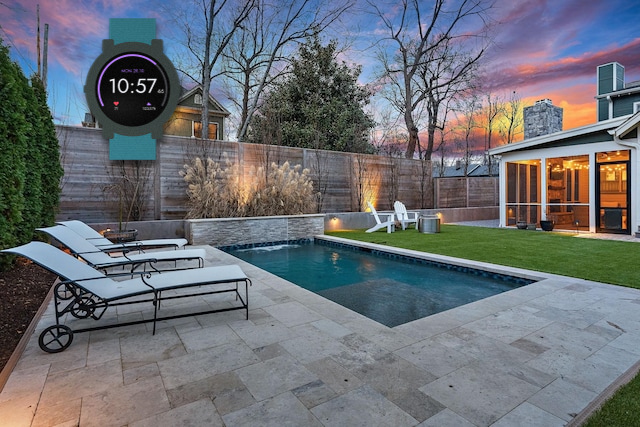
10:57
